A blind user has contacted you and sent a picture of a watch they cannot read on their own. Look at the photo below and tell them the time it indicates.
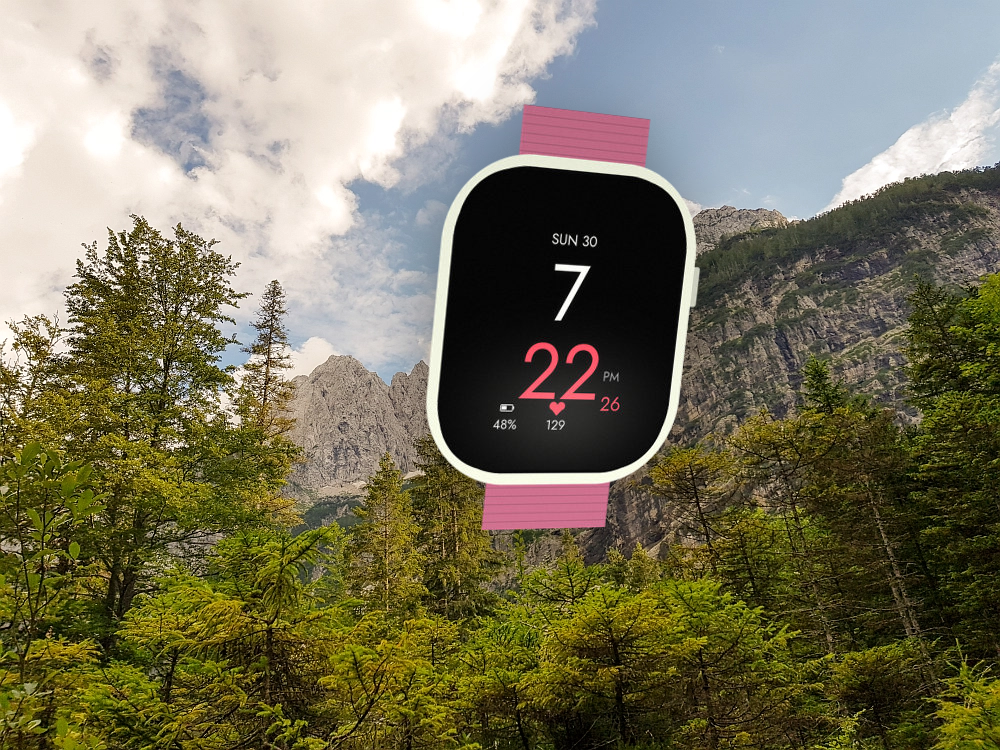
7:22:26
